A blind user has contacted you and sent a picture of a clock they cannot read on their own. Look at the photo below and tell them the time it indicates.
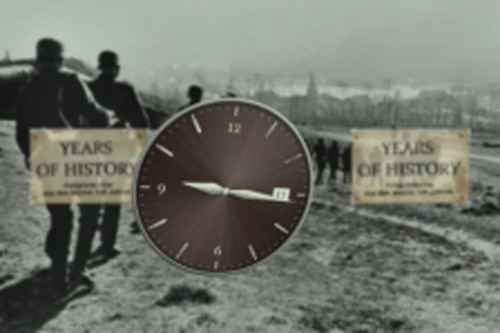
9:16
